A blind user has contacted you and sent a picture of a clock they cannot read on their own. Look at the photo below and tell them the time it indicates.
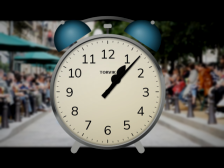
1:07
